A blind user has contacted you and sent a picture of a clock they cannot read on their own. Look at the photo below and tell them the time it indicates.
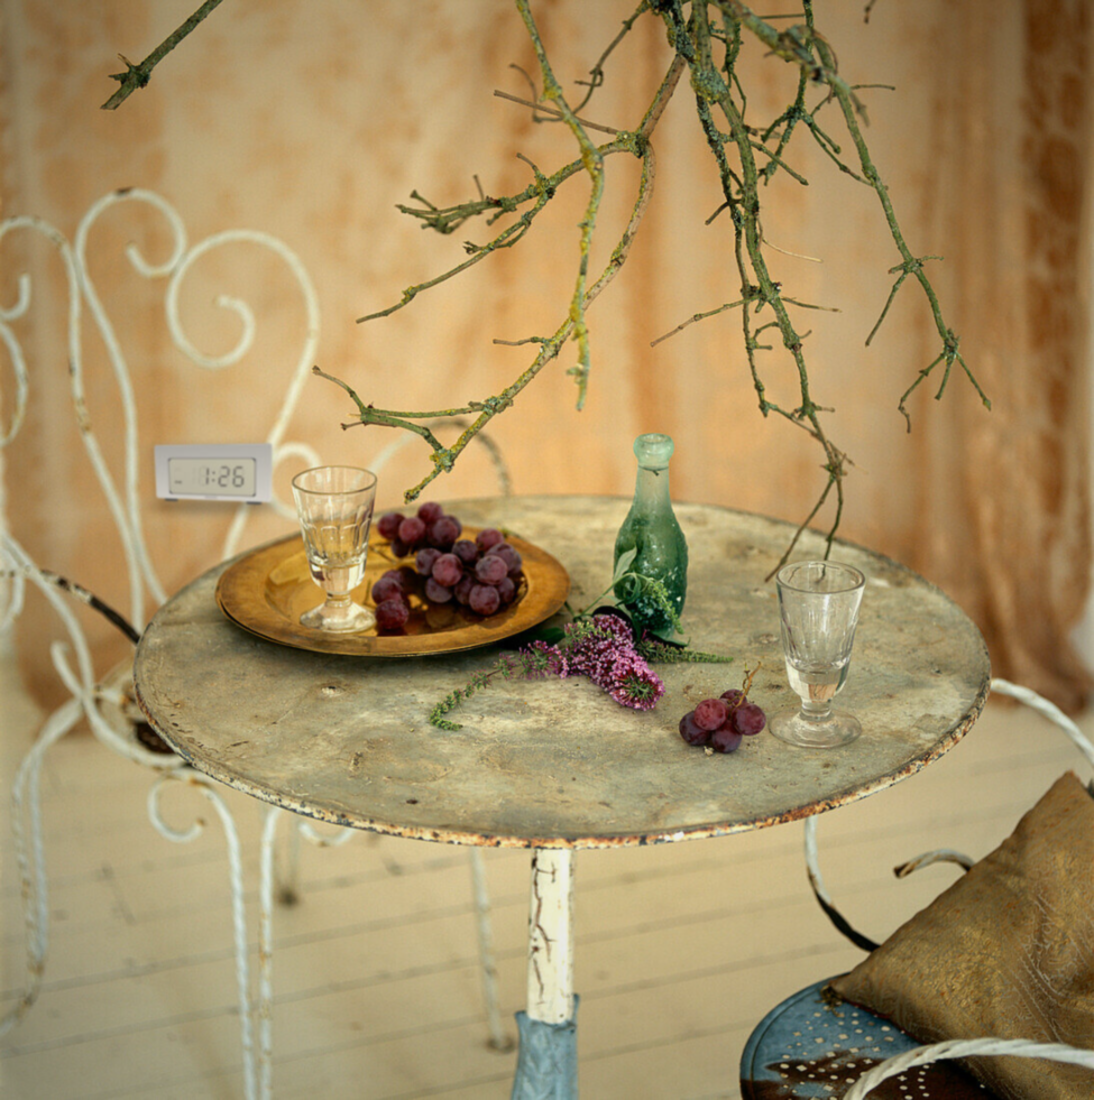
1:26
